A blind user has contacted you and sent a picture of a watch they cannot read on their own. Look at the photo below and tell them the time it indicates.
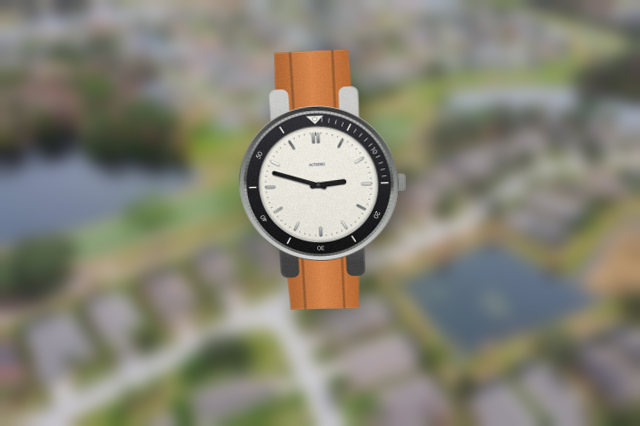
2:48
